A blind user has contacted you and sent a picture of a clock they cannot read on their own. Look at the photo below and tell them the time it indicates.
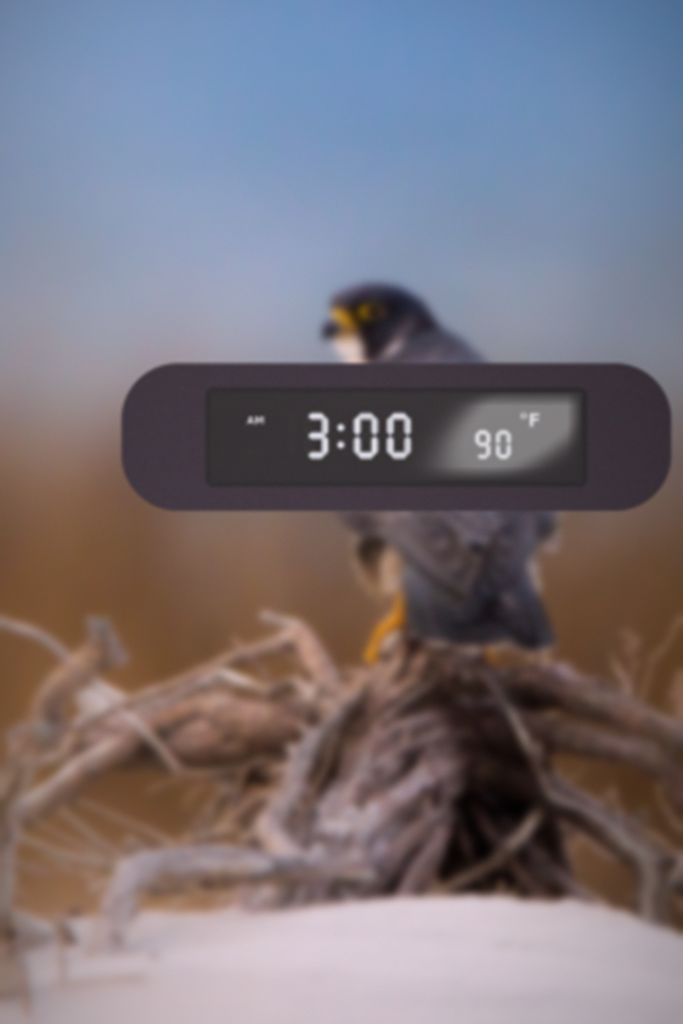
3:00
